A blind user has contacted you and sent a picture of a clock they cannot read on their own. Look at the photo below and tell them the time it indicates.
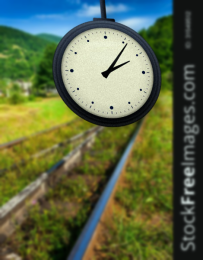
2:06
